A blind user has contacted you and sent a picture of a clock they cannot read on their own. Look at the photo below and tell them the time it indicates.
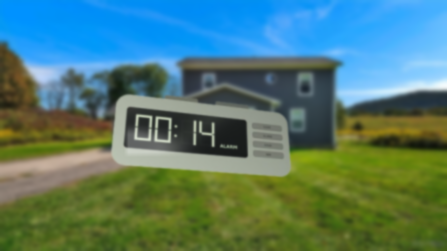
0:14
